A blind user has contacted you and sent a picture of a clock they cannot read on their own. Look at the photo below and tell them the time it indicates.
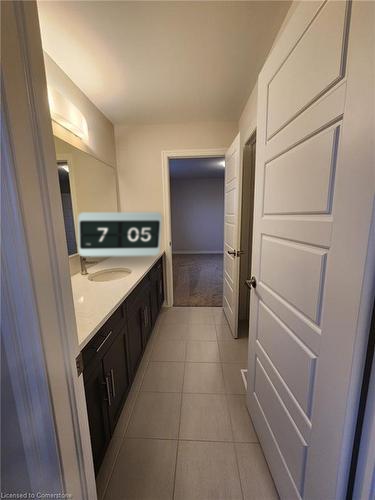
7:05
